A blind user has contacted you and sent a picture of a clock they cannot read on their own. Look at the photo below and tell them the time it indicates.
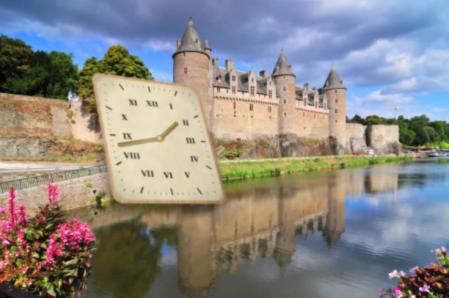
1:43
